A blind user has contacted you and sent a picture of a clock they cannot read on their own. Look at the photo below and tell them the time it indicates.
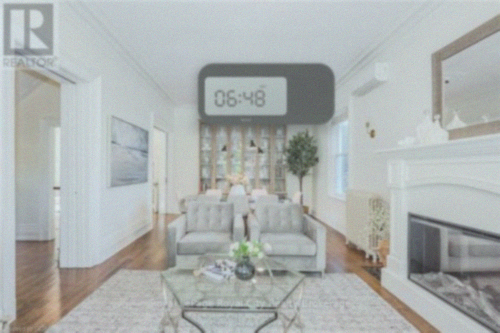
6:48
